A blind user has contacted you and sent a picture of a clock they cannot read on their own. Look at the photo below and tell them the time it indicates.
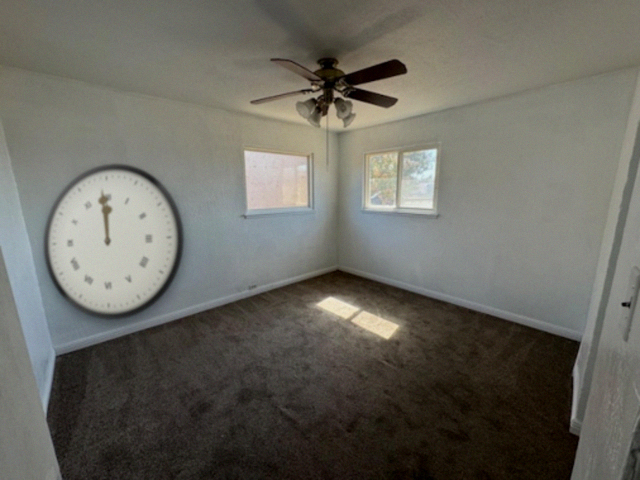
11:59
